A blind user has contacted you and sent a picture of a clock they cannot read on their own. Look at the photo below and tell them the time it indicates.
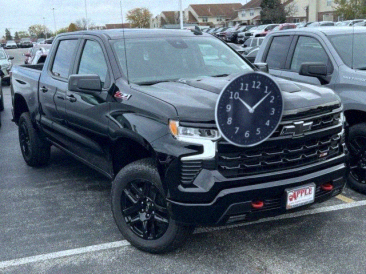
10:07
